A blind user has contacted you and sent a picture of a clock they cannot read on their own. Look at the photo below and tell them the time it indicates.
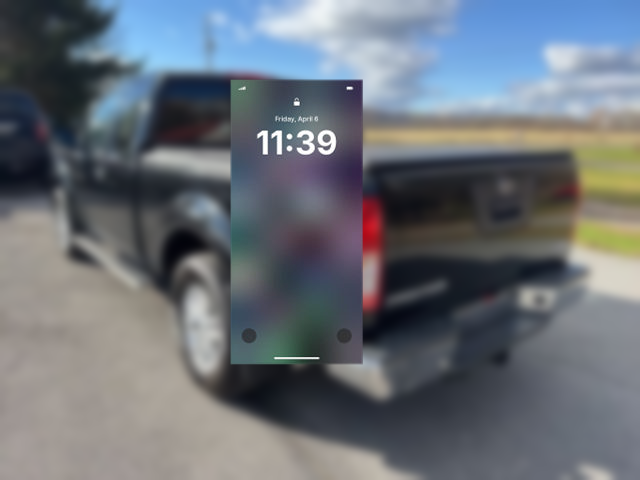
11:39
